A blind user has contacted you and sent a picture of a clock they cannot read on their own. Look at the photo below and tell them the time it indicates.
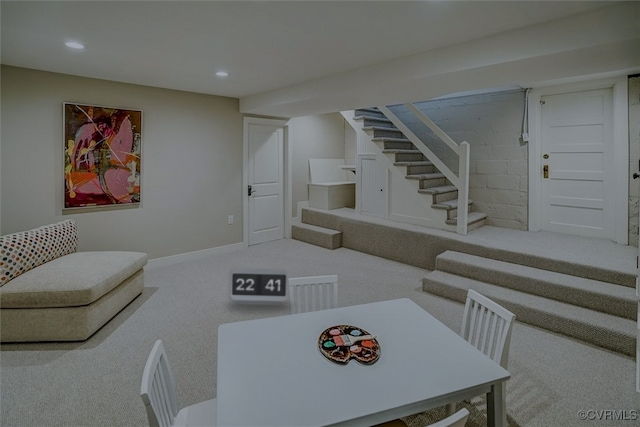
22:41
